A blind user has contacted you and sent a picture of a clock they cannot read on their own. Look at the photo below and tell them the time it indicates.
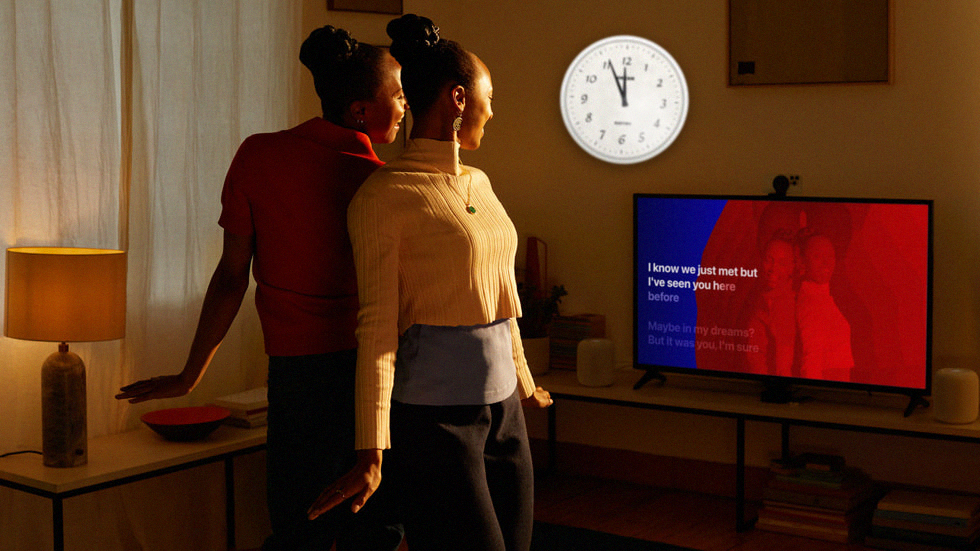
11:56
